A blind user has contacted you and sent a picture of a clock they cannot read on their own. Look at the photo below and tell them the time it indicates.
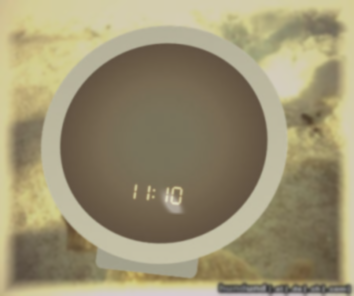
11:10
